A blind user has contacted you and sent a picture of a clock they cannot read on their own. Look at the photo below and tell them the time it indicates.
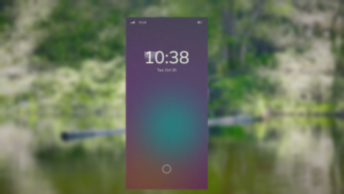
10:38
